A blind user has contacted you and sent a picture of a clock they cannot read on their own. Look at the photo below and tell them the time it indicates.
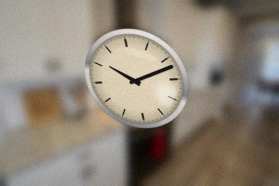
10:12
